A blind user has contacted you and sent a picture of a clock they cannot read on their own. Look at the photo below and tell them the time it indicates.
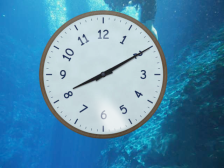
8:10
